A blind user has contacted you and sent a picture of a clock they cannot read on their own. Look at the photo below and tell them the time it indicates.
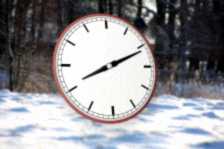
8:11
